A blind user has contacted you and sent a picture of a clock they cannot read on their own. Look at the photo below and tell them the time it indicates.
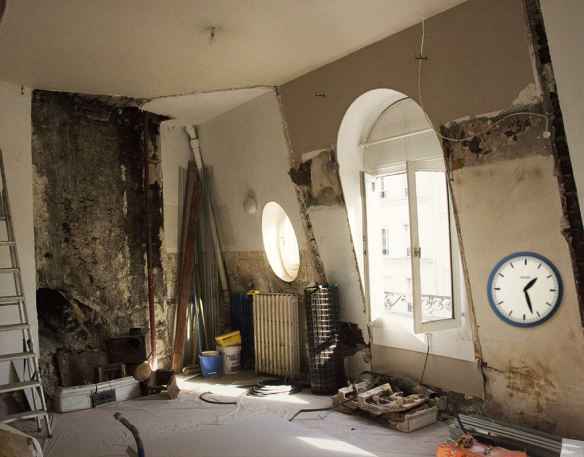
1:27
